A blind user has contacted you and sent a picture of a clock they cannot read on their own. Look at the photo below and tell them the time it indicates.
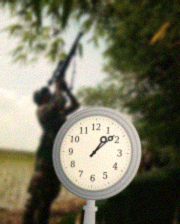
1:08
